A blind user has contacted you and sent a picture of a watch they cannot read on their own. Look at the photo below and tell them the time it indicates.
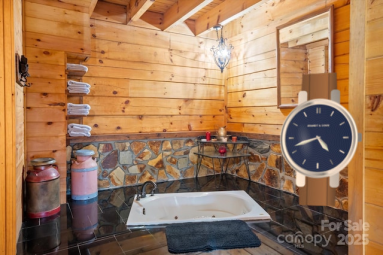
4:42
